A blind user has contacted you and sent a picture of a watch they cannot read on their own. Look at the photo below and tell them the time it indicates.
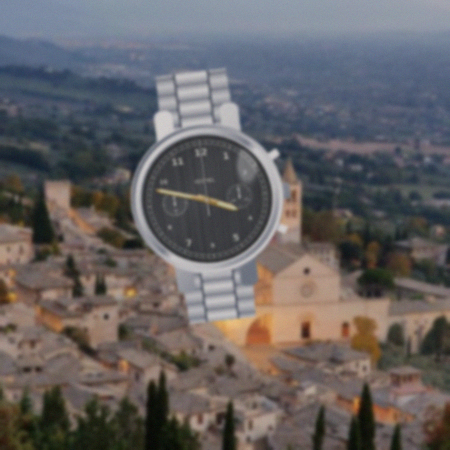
3:48
